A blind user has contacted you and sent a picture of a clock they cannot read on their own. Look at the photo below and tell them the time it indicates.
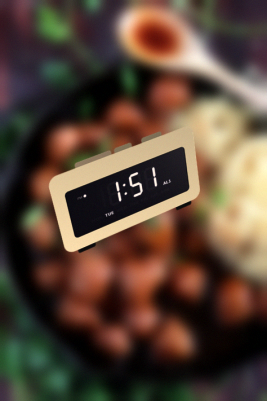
1:51
